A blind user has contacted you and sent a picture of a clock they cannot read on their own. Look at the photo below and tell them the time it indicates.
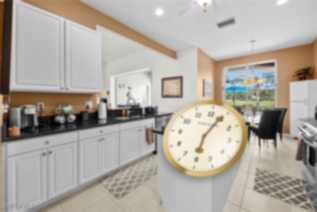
6:04
